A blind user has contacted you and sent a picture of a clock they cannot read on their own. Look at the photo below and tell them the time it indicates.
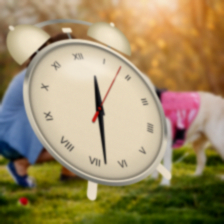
12:33:08
